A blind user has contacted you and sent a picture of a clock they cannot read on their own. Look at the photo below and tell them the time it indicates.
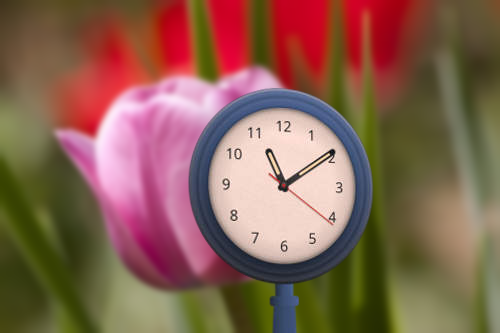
11:09:21
